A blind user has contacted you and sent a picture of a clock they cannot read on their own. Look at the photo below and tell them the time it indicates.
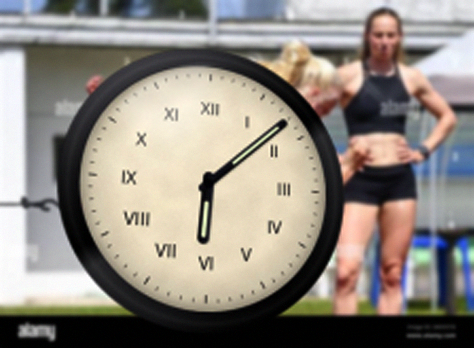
6:08
